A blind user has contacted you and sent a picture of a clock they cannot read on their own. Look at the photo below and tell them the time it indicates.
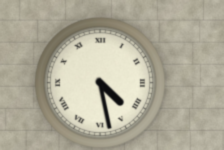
4:28
